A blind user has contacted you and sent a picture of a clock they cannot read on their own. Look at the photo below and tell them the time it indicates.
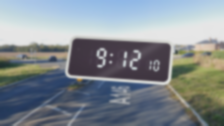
9:12:10
